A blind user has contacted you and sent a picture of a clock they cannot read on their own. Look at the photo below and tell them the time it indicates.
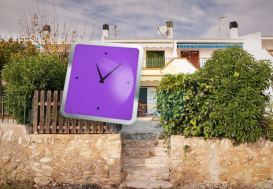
11:07
